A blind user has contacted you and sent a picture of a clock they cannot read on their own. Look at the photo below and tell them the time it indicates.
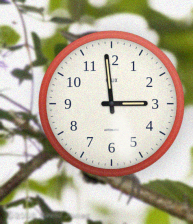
2:59
